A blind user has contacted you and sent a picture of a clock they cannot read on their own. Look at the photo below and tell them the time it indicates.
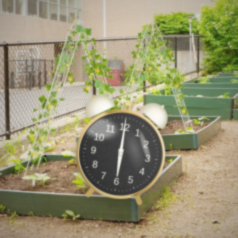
6:00
